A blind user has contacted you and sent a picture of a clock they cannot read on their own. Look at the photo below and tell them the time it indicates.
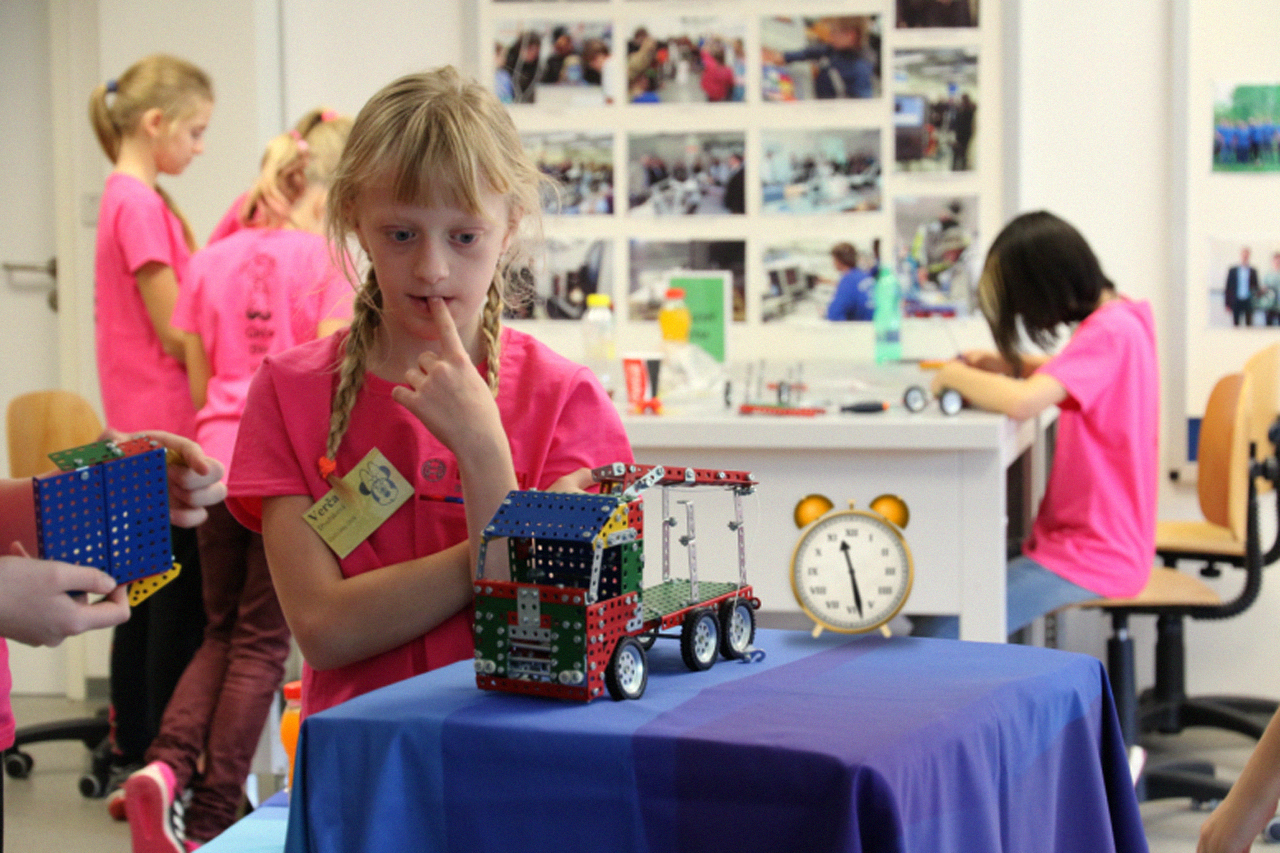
11:28
